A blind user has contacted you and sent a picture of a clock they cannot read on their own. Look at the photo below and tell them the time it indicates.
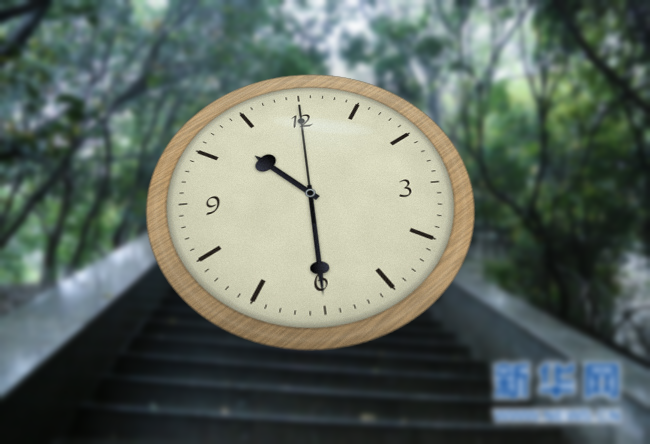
10:30:00
